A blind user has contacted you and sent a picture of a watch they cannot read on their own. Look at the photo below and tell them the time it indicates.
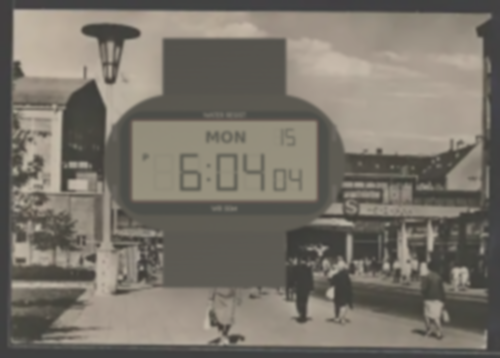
6:04:04
